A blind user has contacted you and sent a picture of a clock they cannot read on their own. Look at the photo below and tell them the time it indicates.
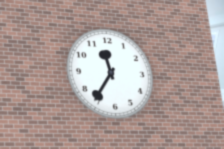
11:36
